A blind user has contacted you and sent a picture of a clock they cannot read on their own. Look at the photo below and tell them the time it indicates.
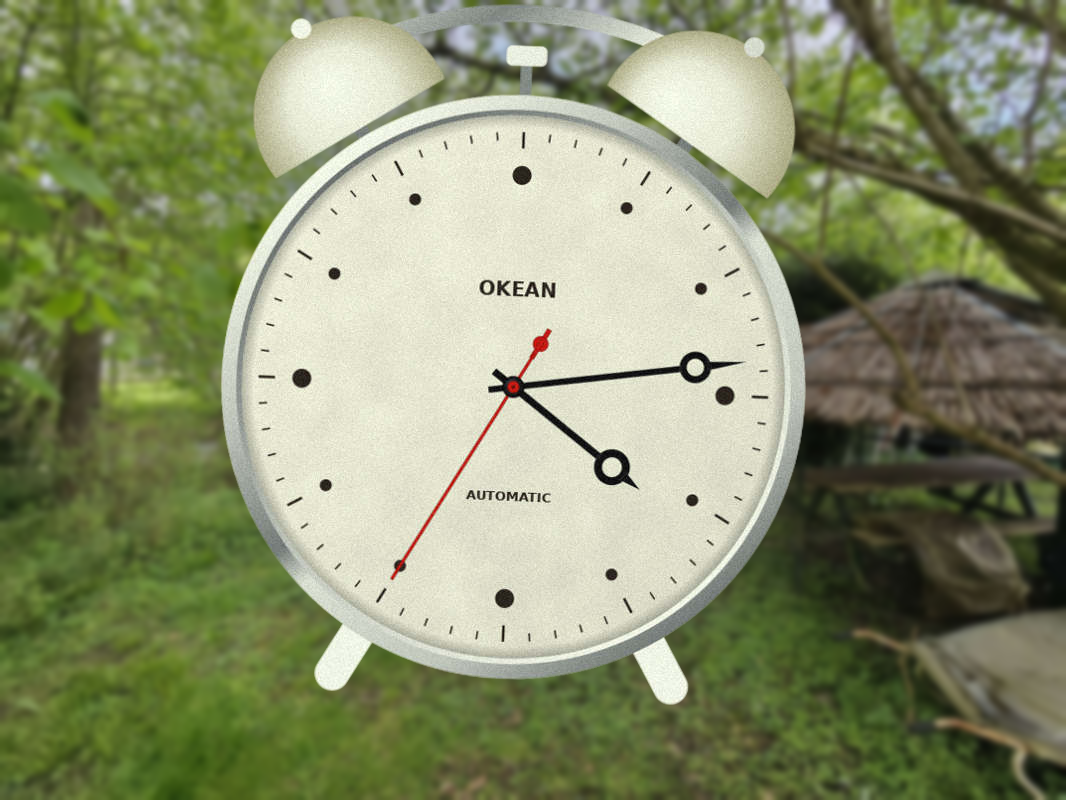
4:13:35
